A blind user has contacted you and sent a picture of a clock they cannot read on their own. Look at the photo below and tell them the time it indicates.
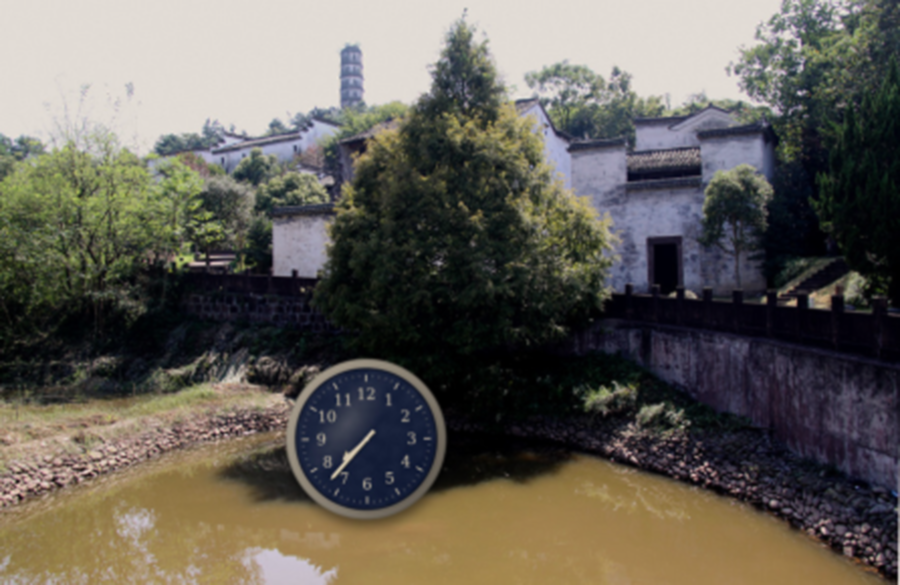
7:37
